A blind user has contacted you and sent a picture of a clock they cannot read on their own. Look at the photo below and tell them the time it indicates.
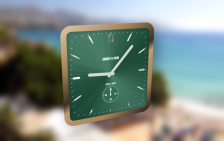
9:07
